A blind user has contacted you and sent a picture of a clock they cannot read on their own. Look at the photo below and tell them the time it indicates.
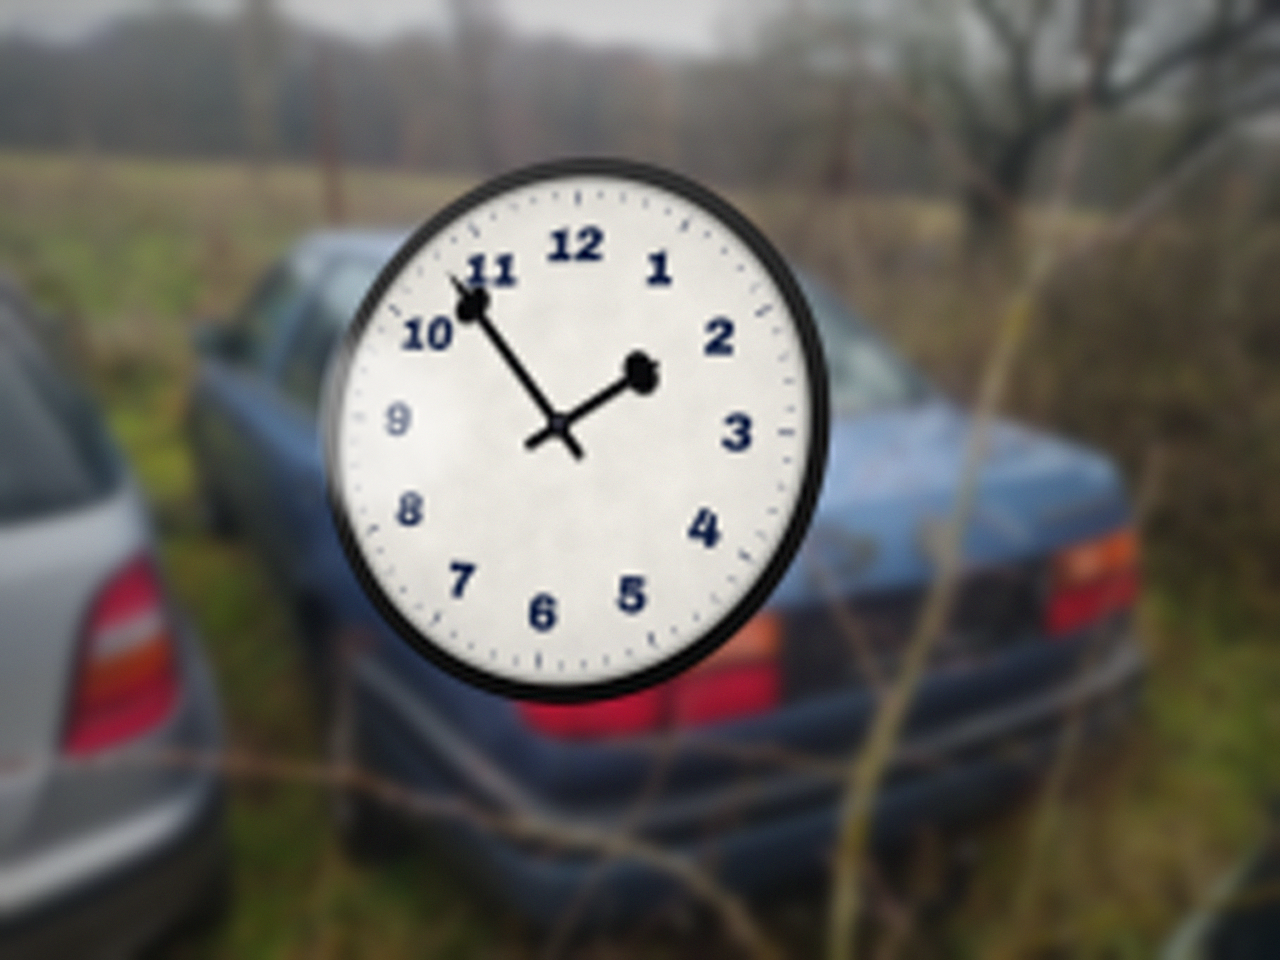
1:53
